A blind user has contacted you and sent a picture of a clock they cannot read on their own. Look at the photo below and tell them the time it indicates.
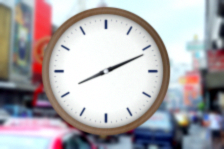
8:11
